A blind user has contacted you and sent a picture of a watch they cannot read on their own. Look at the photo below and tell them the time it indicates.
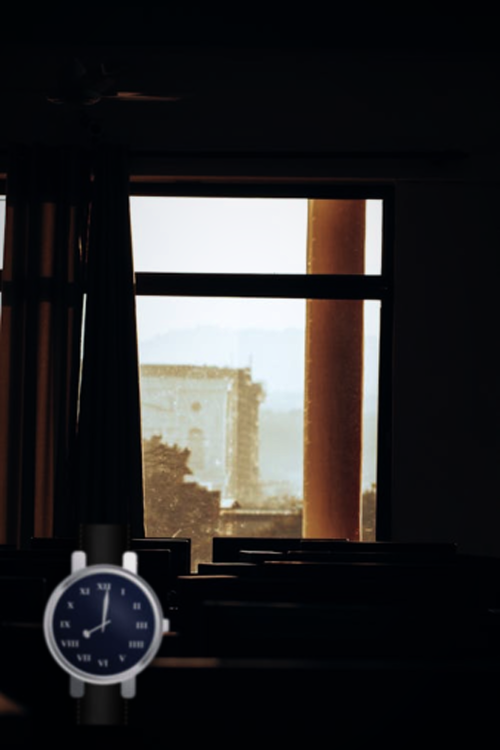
8:01
